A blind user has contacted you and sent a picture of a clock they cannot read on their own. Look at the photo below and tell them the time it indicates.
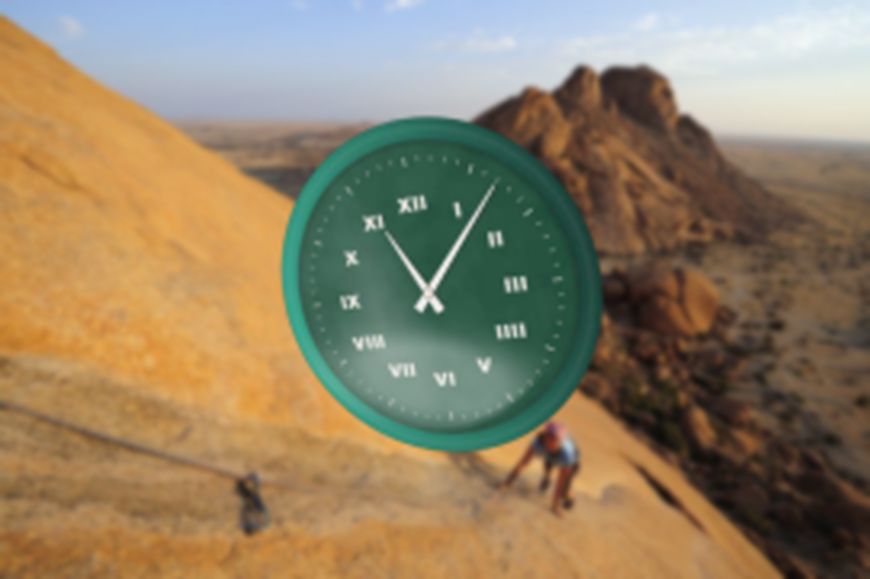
11:07
